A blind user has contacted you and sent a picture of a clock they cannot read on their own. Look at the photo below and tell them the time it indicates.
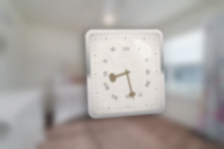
8:28
